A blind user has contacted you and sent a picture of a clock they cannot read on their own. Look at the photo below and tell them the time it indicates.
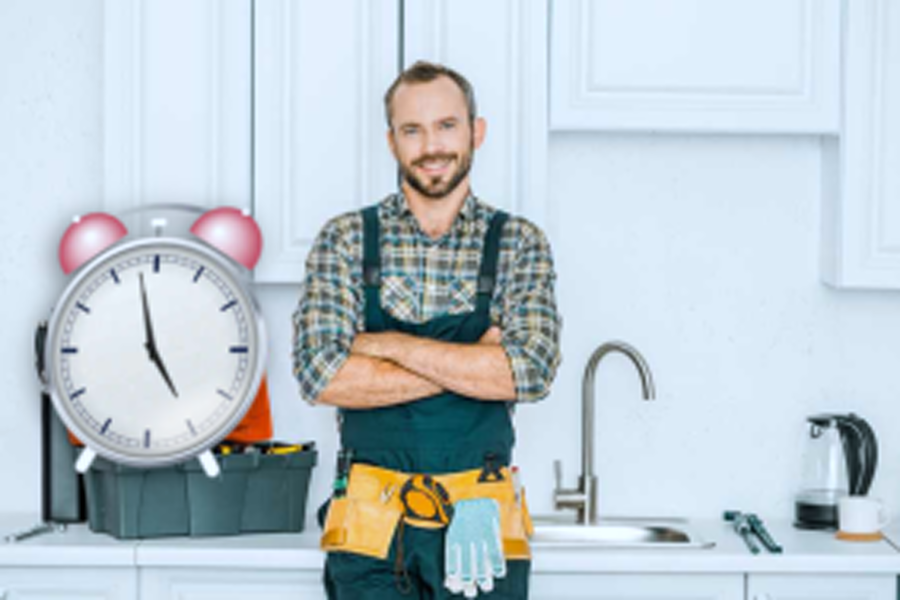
4:58
